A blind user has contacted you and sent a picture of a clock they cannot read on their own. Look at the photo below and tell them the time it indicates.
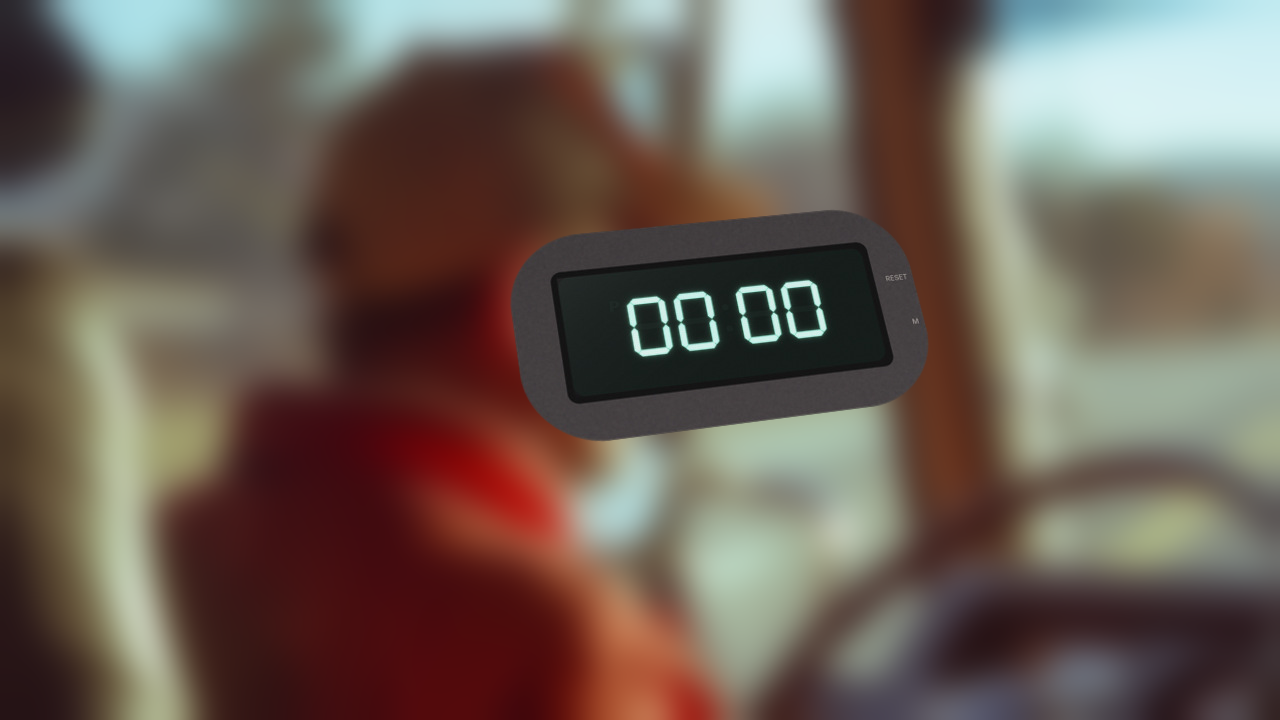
0:00
